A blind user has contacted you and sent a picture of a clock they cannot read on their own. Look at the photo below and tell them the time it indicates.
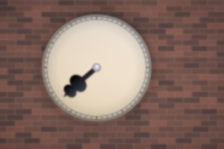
7:38
